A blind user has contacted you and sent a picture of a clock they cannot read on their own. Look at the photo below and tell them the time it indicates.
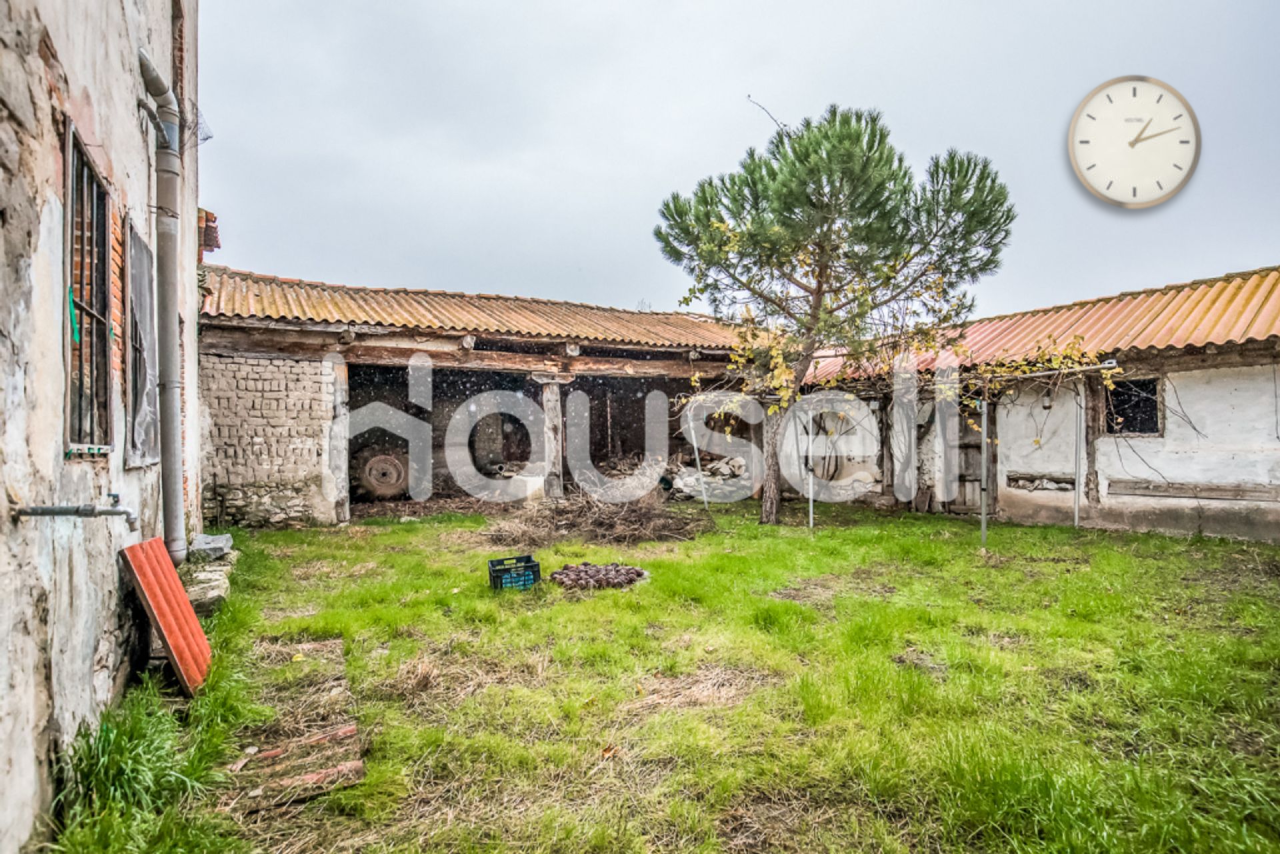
1:12
